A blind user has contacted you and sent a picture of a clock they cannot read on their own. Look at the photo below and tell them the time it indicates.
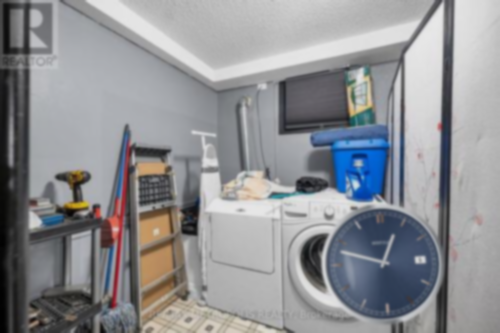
12:48
